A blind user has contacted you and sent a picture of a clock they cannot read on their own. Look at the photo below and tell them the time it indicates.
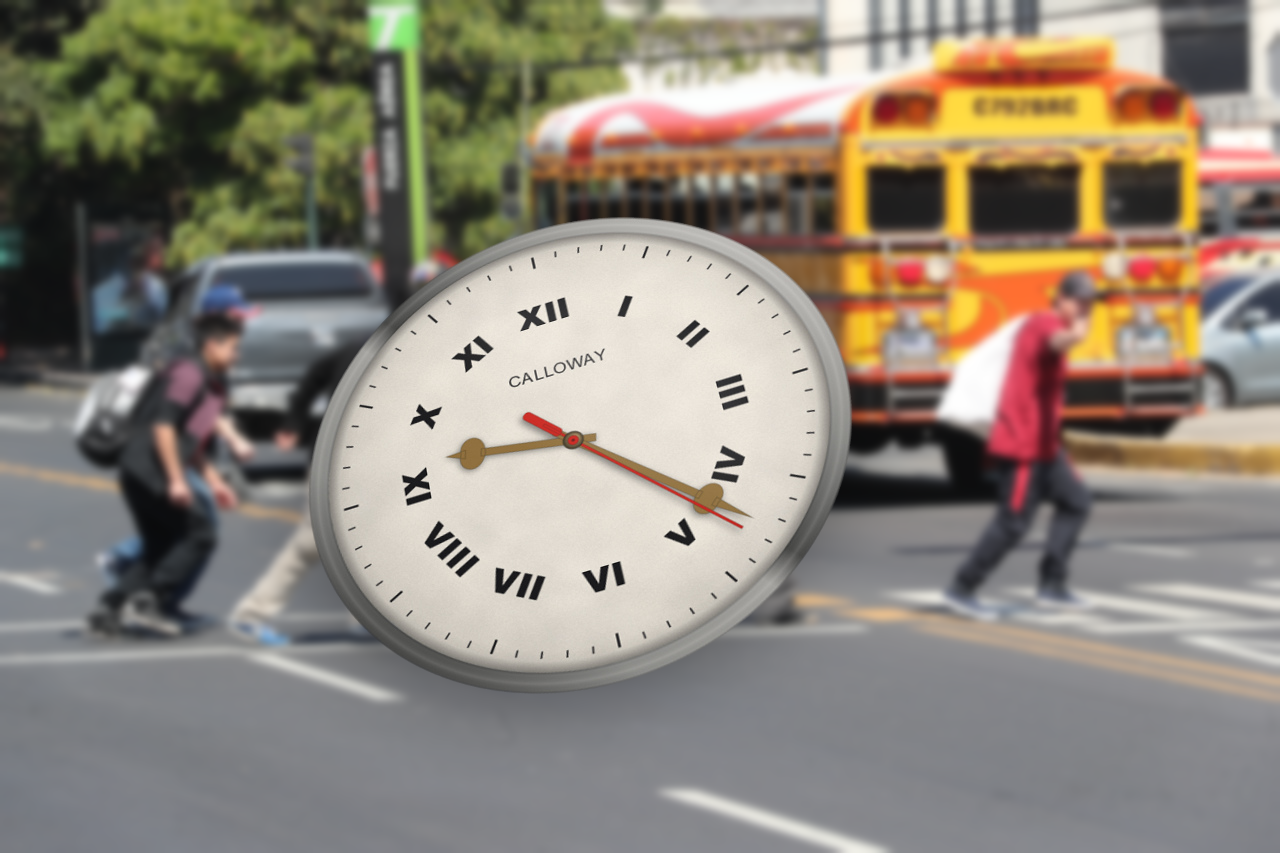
9:22:23
